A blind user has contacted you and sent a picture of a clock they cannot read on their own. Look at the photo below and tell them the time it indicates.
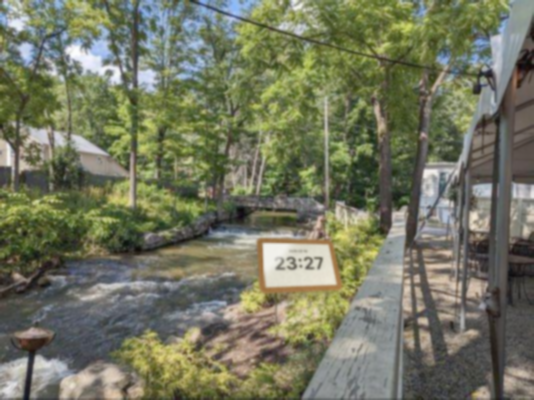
23:27
